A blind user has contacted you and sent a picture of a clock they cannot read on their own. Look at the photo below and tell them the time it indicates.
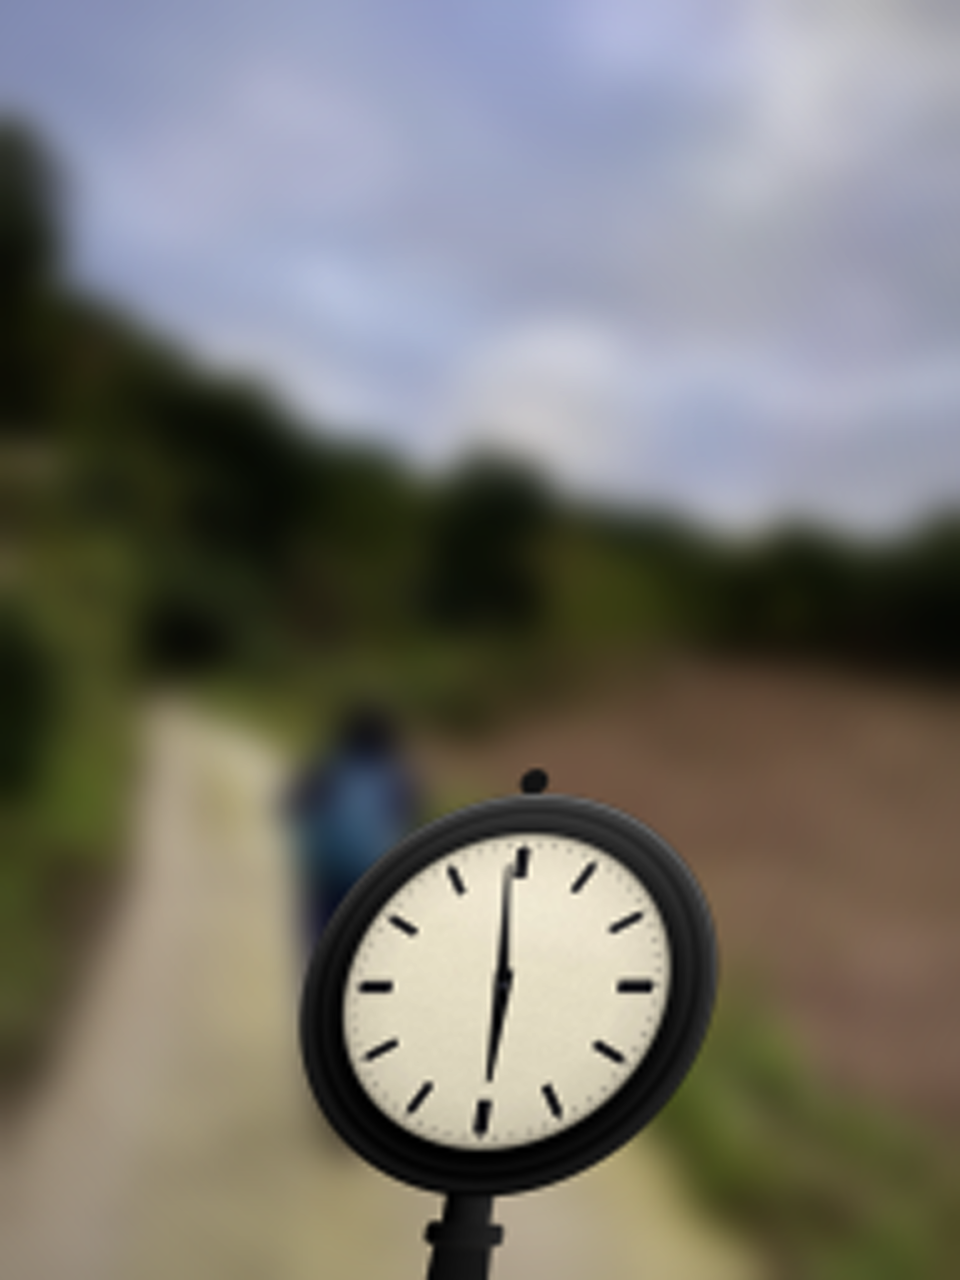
5:59
